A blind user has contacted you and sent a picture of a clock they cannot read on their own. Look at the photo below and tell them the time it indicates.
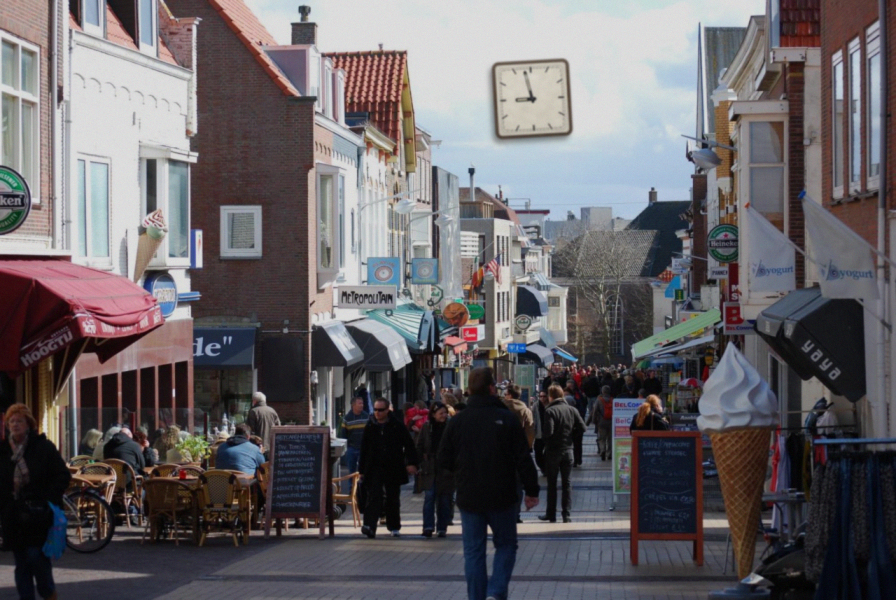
8:58
